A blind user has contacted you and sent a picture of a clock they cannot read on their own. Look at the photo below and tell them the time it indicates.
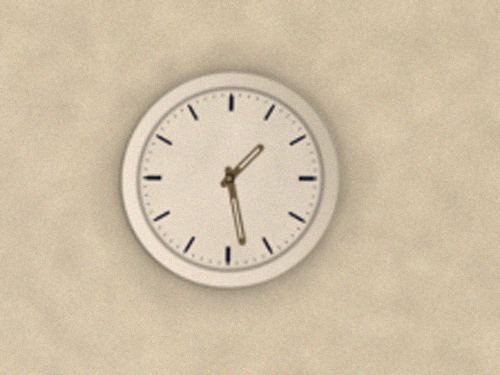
1:28
